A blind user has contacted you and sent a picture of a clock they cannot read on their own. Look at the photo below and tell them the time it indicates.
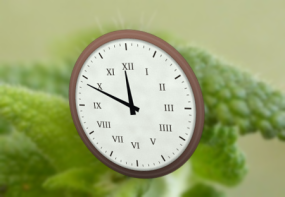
11:49
